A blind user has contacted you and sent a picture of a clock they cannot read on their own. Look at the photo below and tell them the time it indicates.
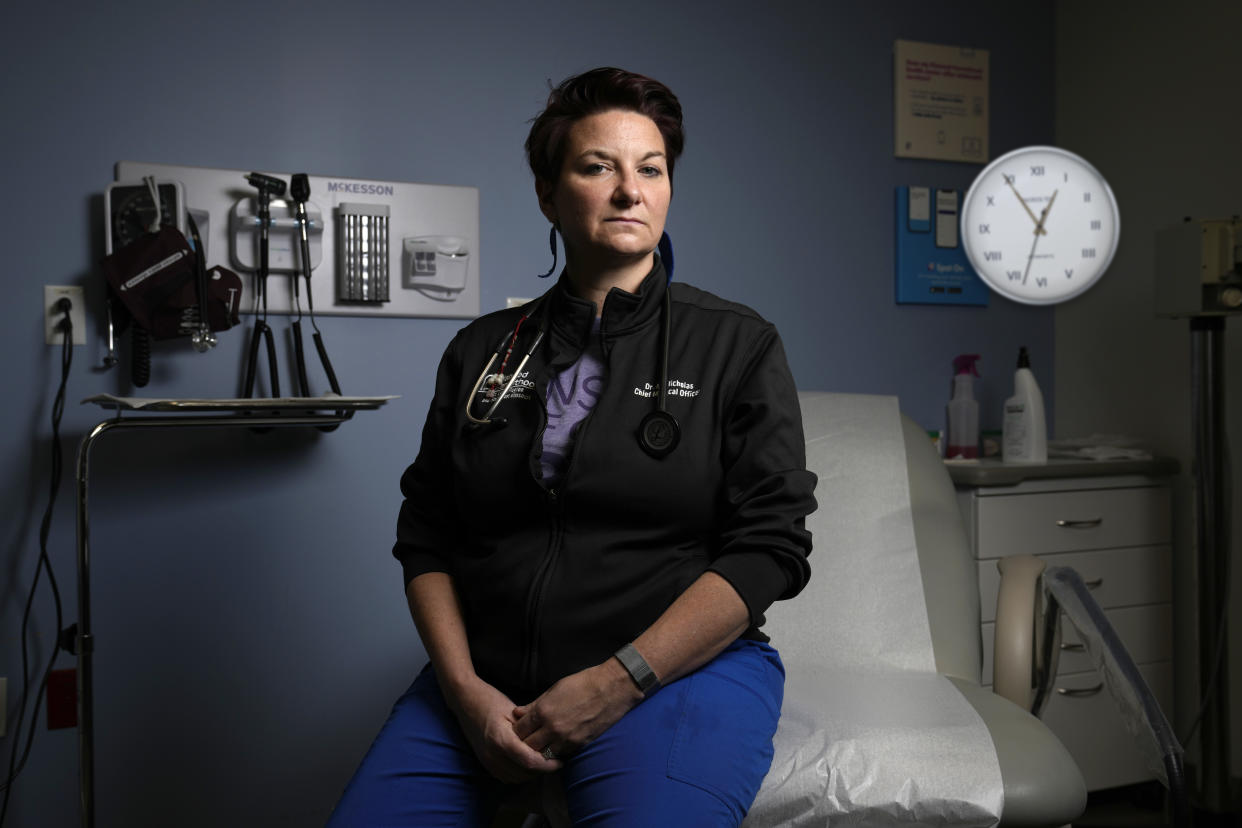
12:54:33
